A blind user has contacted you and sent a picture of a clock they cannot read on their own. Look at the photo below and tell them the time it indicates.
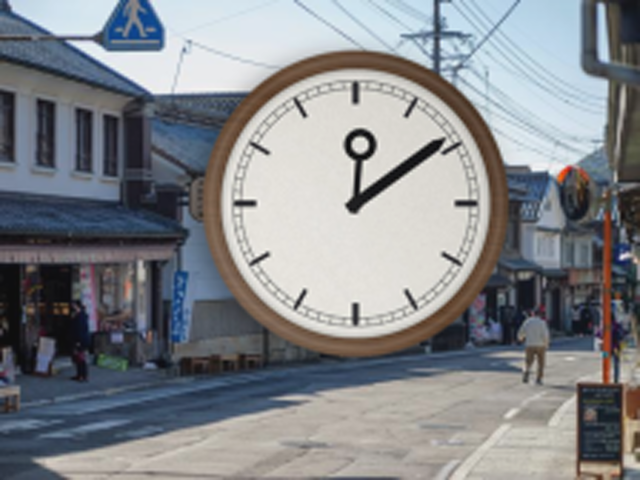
12:09
